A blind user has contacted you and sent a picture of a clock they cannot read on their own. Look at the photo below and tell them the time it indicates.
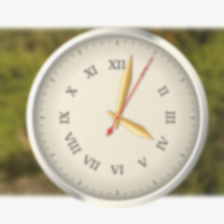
4:02:05
